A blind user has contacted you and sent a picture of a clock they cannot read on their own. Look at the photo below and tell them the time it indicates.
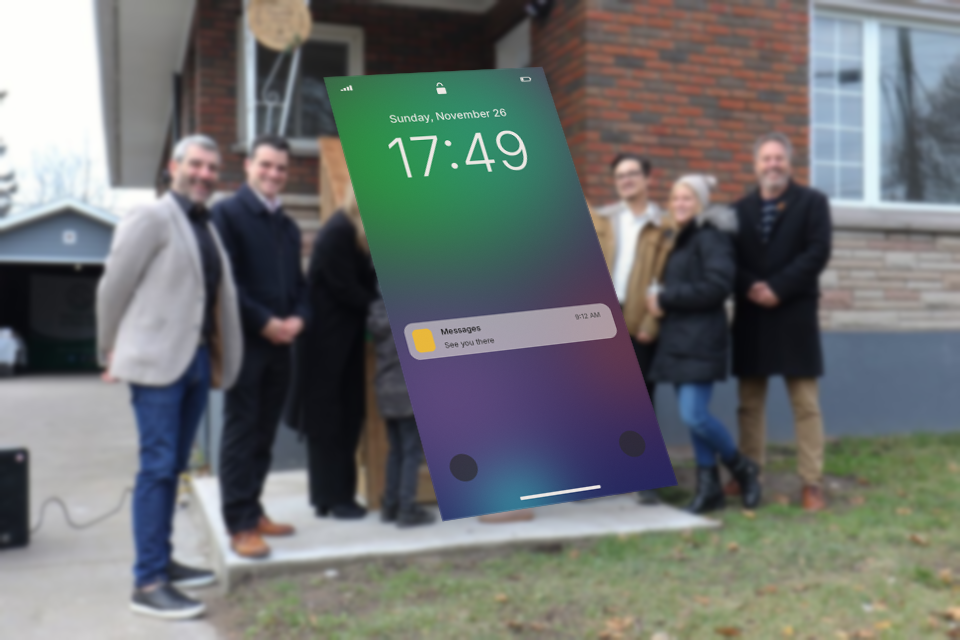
17:49
